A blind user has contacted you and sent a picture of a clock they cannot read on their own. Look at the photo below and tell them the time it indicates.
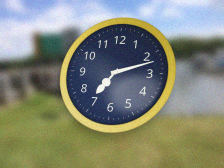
7:12
